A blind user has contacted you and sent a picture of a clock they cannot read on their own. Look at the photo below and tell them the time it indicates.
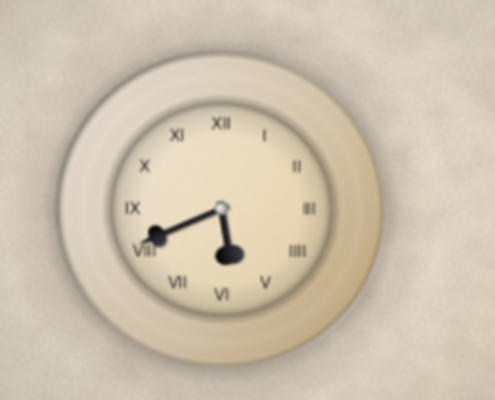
5:41
